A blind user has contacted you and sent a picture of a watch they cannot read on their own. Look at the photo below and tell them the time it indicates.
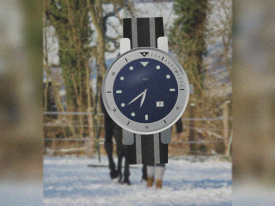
6:39
